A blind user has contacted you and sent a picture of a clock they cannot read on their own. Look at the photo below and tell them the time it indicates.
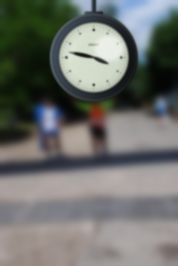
3:47
